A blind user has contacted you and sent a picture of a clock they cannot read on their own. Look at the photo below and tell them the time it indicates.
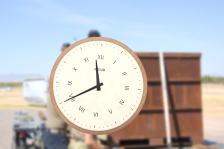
11:40
